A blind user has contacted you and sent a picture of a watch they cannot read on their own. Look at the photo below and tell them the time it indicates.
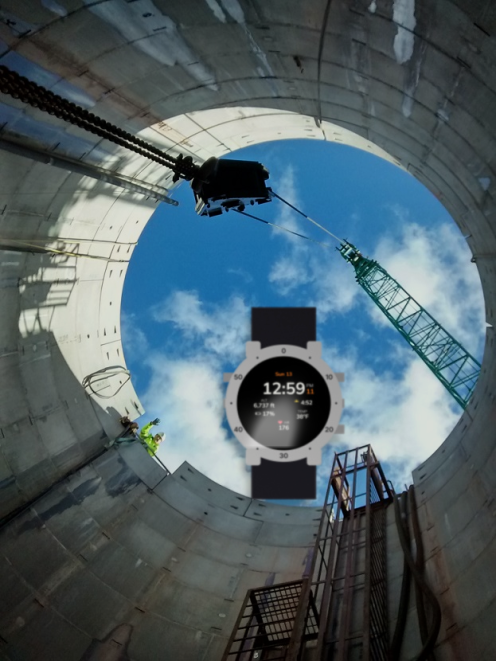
12:59
